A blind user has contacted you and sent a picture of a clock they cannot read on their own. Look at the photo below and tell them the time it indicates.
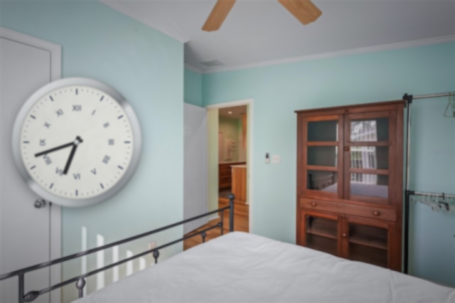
6:42
